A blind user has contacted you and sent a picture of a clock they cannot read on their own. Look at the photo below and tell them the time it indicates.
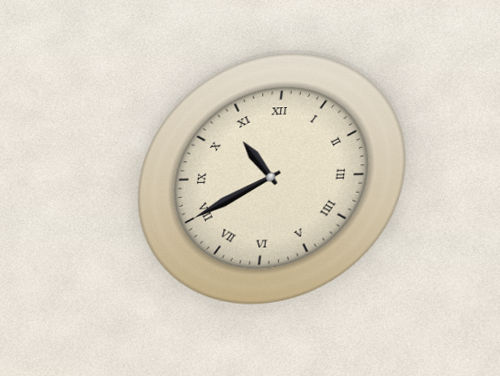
10:40
